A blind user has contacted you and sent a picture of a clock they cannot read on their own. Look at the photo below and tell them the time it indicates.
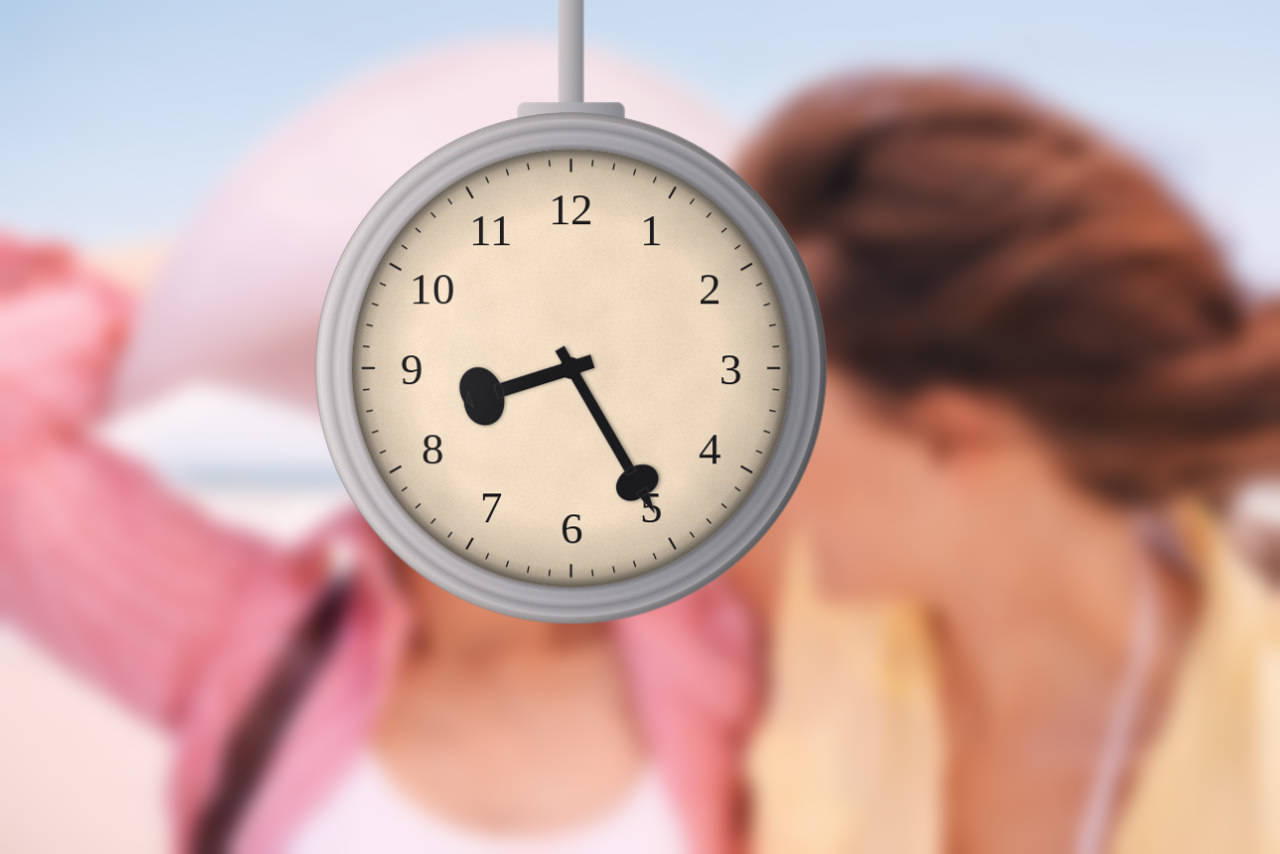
8:25
